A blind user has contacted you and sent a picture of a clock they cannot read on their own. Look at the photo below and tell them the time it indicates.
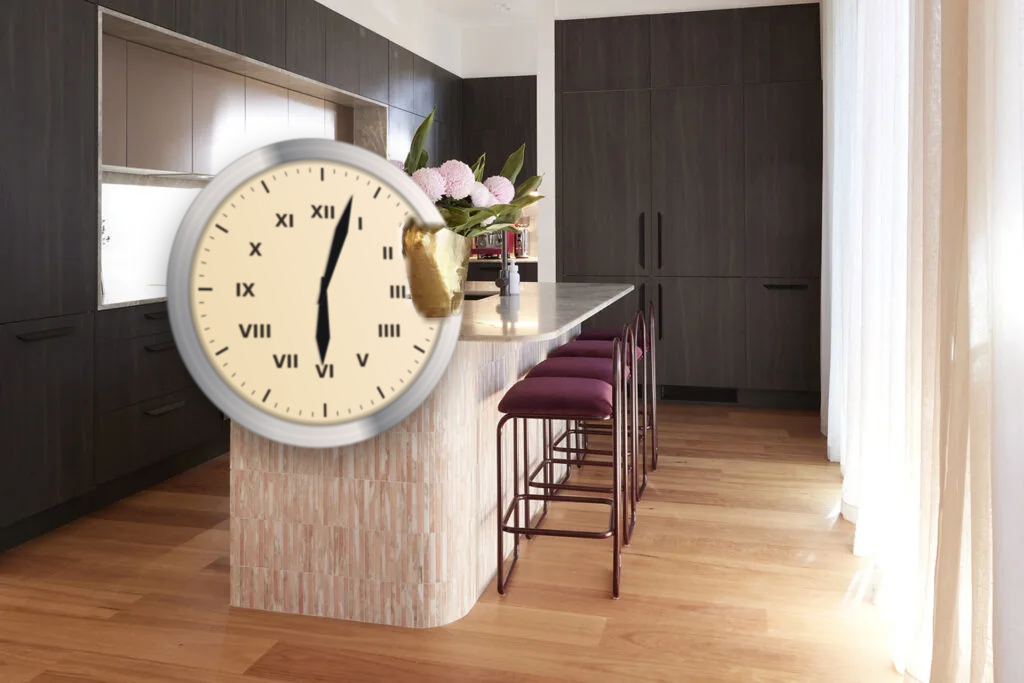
6:03
